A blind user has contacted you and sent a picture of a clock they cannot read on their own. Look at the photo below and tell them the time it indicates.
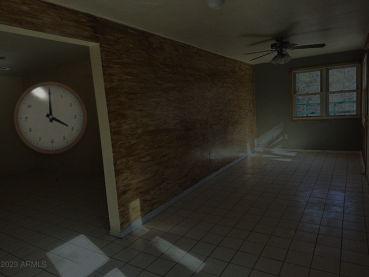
4:00
